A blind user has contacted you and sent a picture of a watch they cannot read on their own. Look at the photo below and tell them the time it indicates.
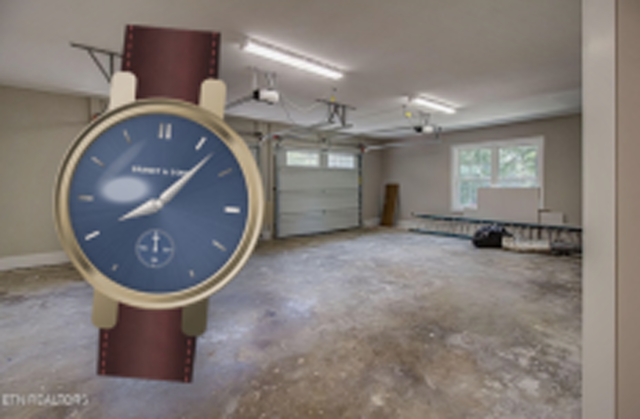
8:07
